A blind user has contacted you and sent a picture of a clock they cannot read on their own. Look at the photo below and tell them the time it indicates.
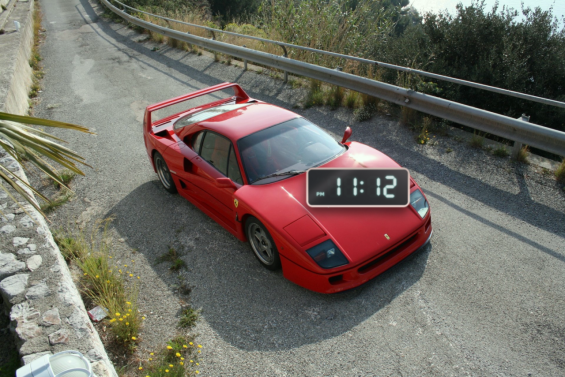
11:12
